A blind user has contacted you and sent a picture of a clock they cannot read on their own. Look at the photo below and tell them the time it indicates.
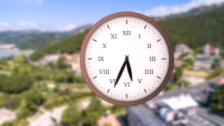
5:34
